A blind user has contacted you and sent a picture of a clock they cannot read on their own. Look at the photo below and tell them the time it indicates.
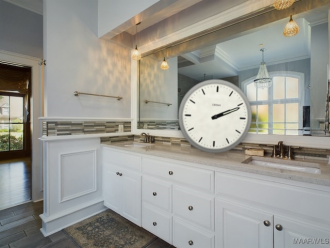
2:11
